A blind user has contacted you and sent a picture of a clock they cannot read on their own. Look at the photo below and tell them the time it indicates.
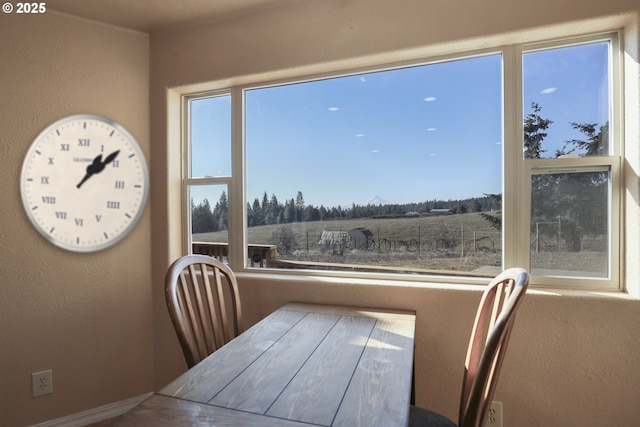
1:08
